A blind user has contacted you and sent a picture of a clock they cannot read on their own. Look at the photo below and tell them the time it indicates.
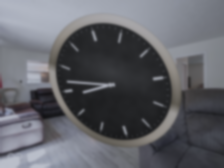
8:47
